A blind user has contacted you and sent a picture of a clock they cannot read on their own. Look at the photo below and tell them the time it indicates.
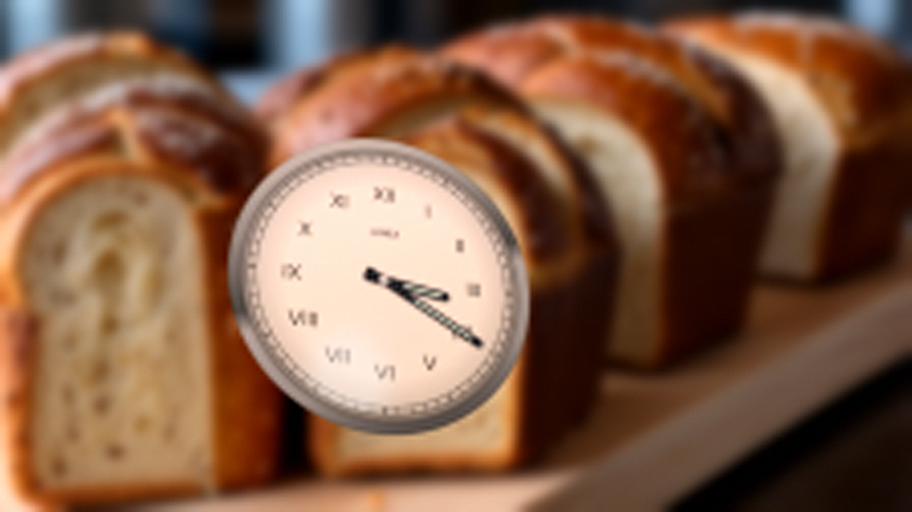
3:20
